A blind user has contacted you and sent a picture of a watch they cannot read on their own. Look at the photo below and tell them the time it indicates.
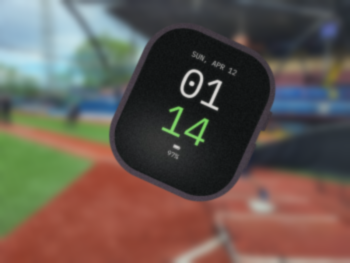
1:14
